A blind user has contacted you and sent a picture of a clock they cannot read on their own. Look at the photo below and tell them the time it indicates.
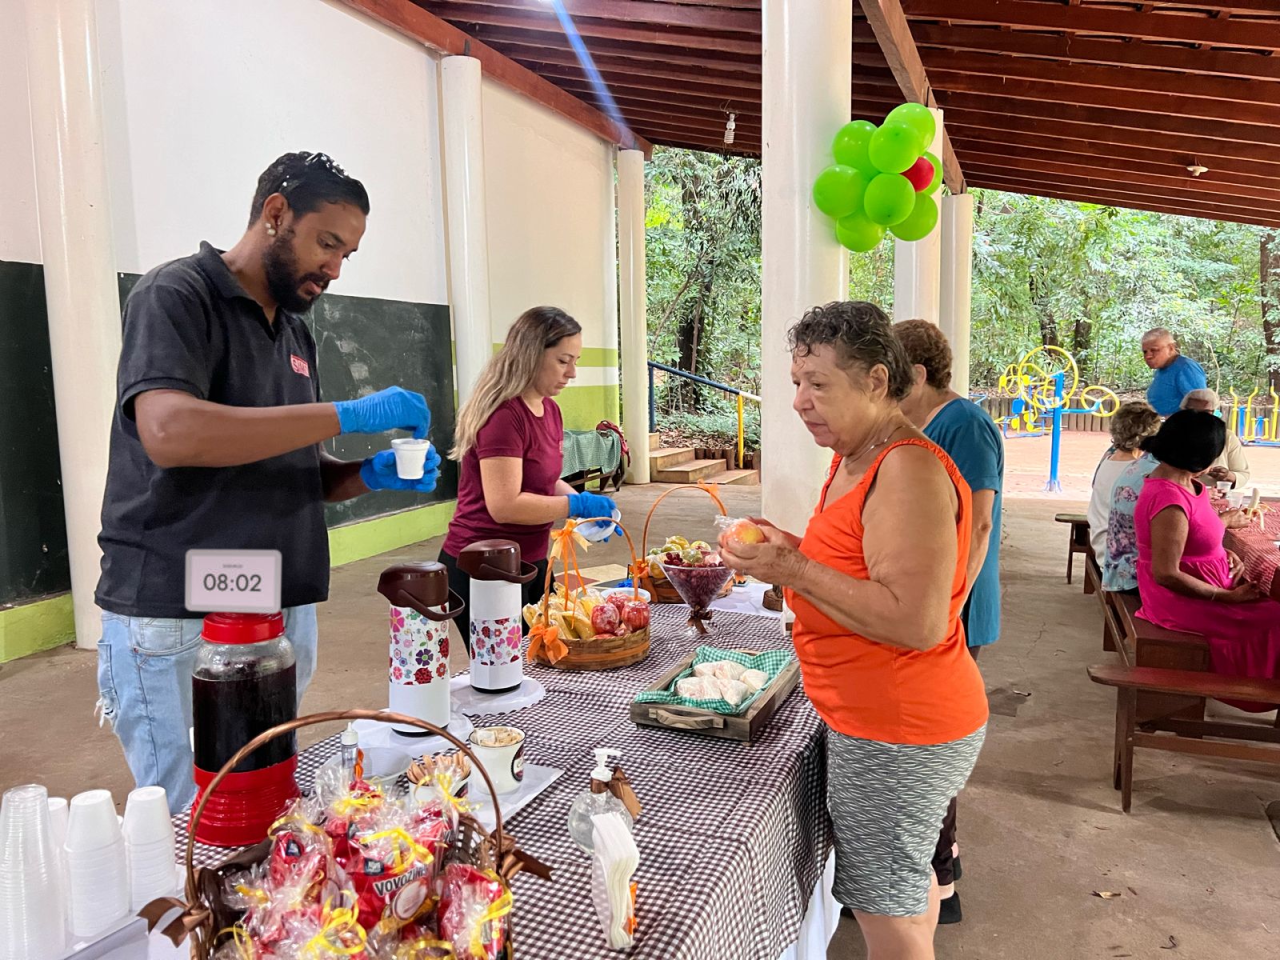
8:02
